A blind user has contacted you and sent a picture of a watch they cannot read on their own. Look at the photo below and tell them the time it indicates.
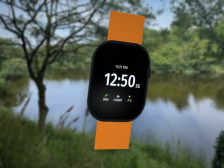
12:50
